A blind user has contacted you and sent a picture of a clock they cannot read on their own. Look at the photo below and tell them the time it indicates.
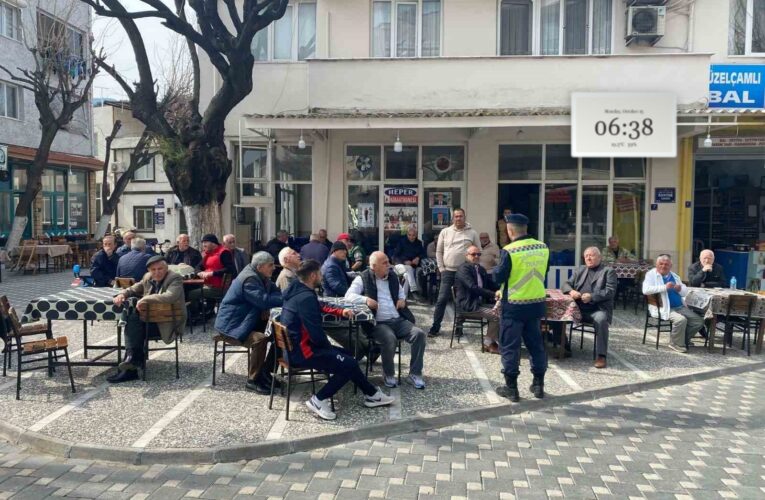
6:38
